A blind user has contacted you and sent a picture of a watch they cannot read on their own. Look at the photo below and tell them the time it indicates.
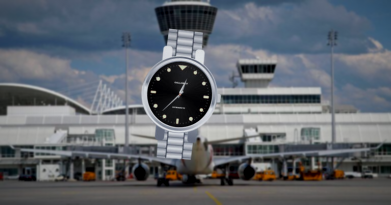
12:37
